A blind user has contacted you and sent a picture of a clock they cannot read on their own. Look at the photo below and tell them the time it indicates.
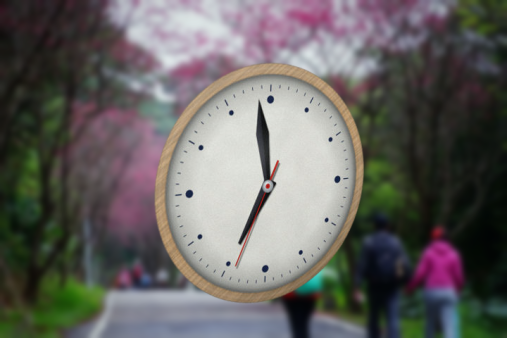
6:58:34
